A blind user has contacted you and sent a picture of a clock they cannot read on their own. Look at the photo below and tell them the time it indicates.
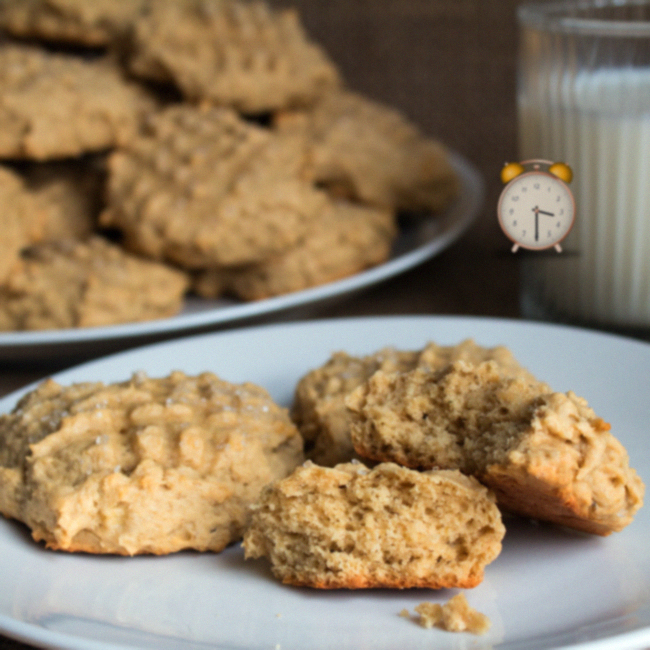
3:30
